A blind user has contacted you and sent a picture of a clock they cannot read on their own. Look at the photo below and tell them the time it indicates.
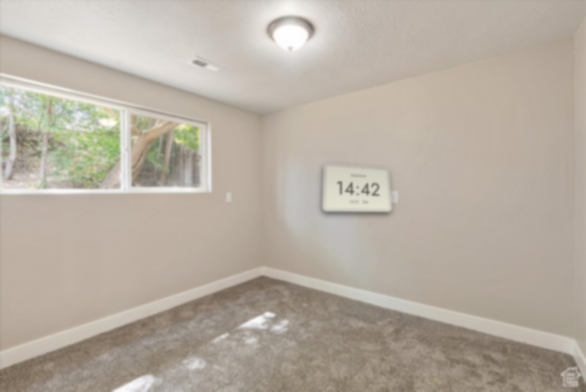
14:42
